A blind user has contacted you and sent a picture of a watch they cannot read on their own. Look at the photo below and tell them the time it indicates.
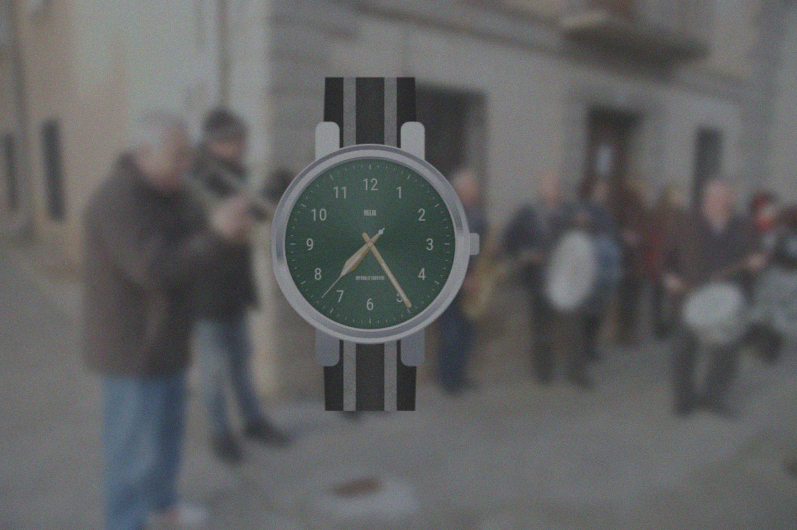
7:24:37
